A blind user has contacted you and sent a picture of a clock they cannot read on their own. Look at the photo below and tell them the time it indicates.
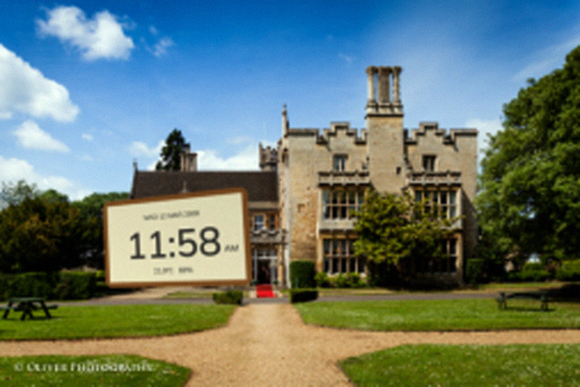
11:58
